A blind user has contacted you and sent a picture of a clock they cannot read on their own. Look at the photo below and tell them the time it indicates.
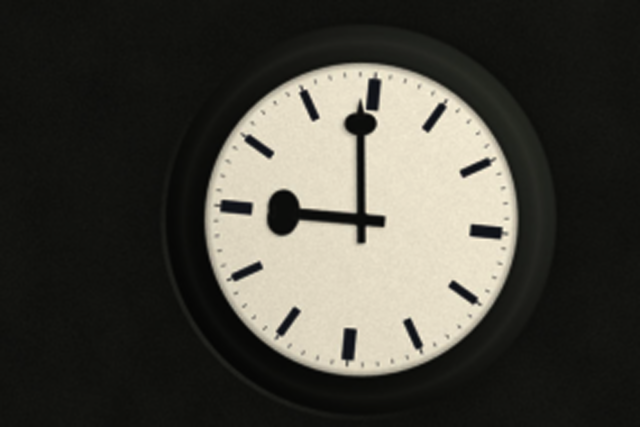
8:59
